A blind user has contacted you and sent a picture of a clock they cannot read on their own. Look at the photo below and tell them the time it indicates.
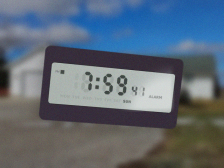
7:59:41
